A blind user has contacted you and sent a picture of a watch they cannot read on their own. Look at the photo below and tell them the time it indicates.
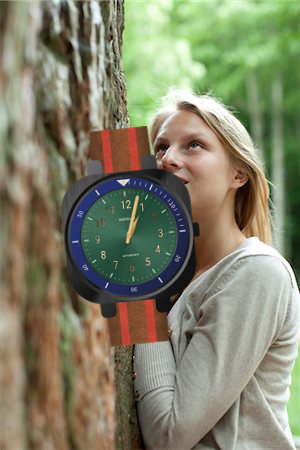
1:03
